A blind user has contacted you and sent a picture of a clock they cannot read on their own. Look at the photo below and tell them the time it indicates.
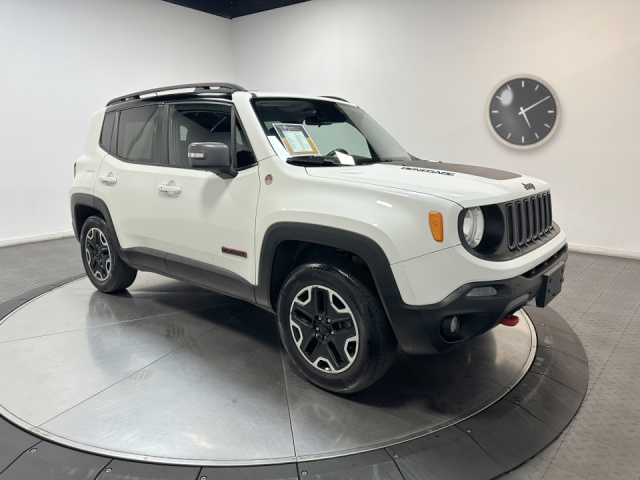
5:10
